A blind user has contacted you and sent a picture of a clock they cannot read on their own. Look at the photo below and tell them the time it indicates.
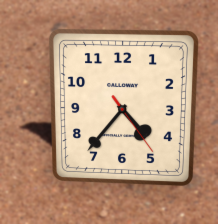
4:36:24
